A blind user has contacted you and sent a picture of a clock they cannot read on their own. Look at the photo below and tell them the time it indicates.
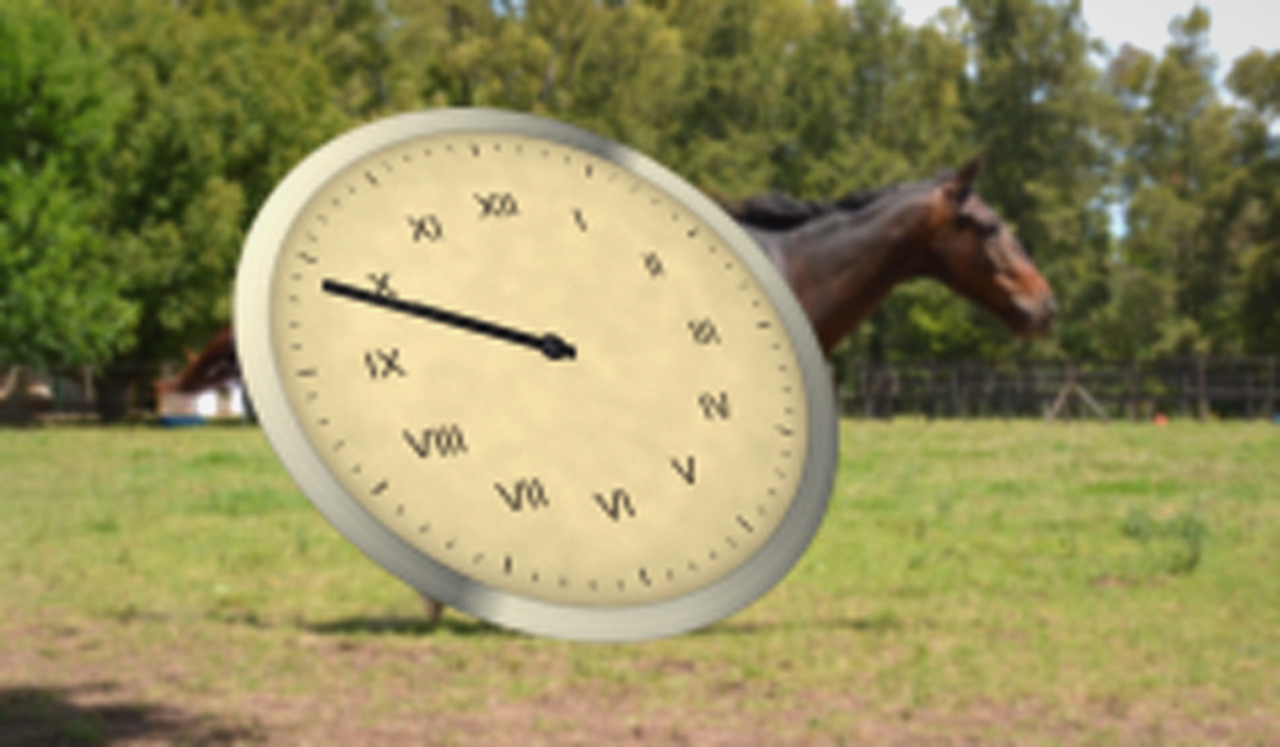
9:49
